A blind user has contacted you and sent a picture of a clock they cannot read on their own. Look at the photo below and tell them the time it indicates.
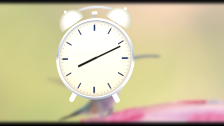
8:11
